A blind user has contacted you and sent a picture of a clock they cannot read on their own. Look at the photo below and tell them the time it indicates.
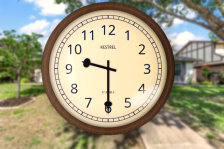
9:30
